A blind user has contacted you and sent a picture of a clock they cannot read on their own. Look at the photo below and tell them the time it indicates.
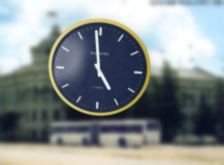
4:59
